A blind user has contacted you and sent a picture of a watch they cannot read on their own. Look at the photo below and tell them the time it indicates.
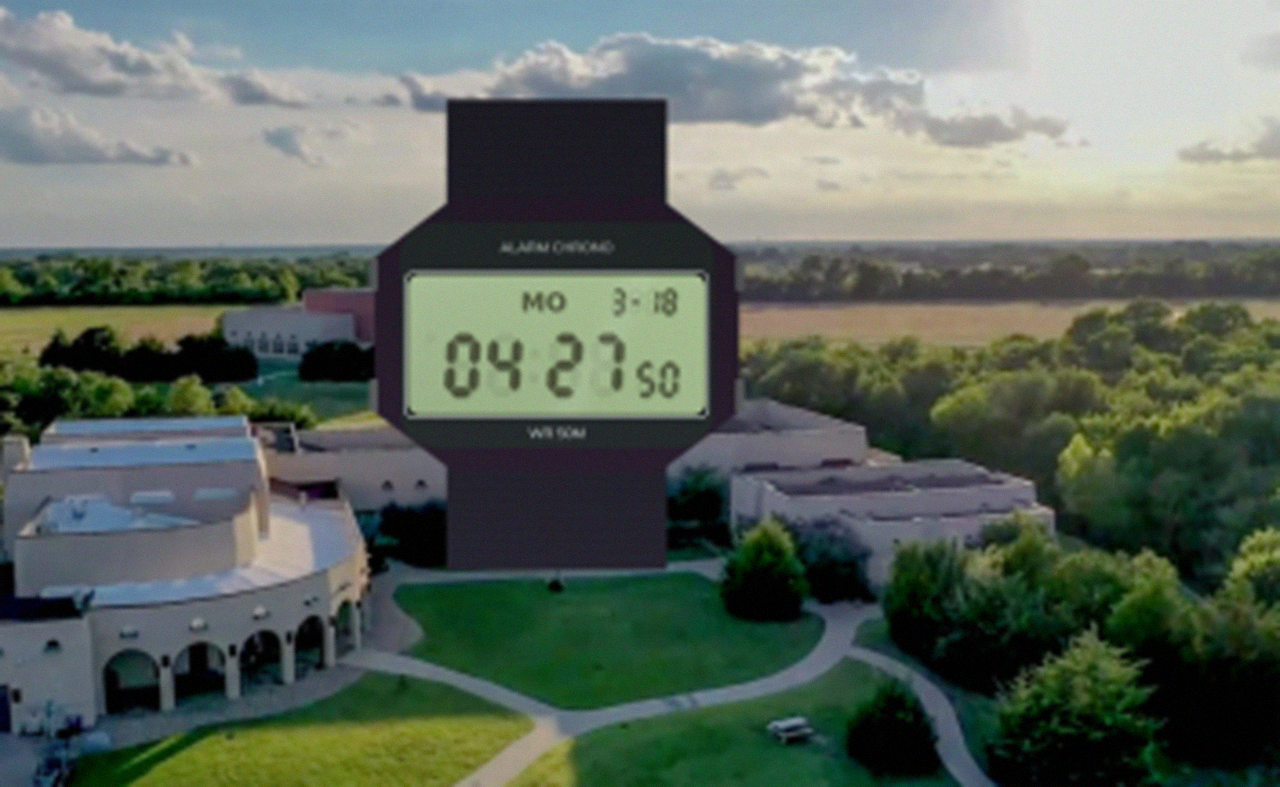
4:27:50
